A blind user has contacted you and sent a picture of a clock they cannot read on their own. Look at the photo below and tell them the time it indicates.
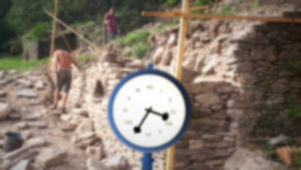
3:35
